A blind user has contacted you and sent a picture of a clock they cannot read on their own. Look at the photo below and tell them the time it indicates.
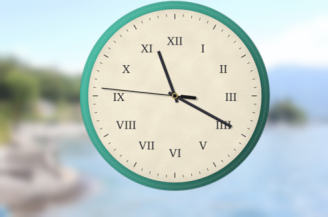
11:19:46
